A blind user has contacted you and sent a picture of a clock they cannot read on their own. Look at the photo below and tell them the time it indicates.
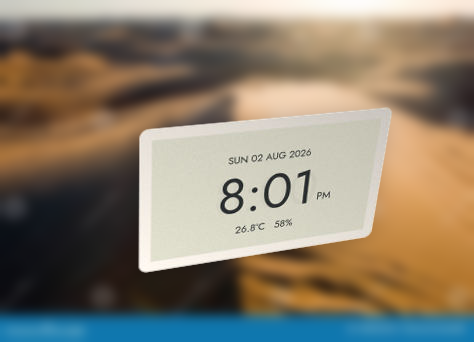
8:01
